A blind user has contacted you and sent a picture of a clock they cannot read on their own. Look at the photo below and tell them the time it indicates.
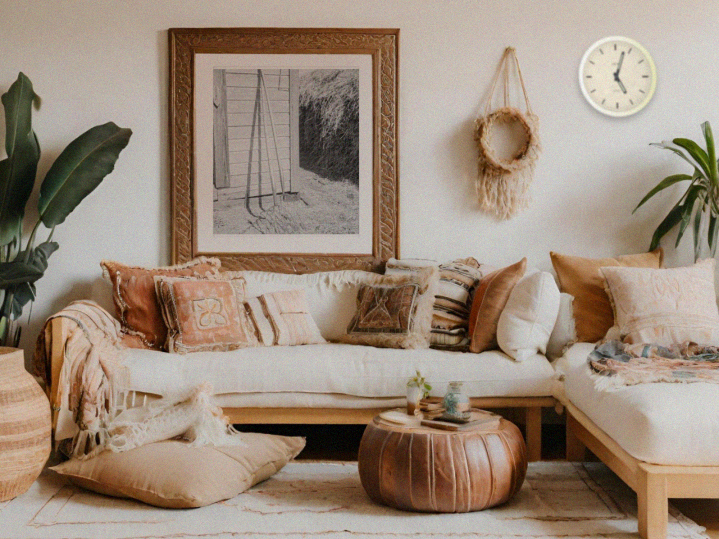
5:03
